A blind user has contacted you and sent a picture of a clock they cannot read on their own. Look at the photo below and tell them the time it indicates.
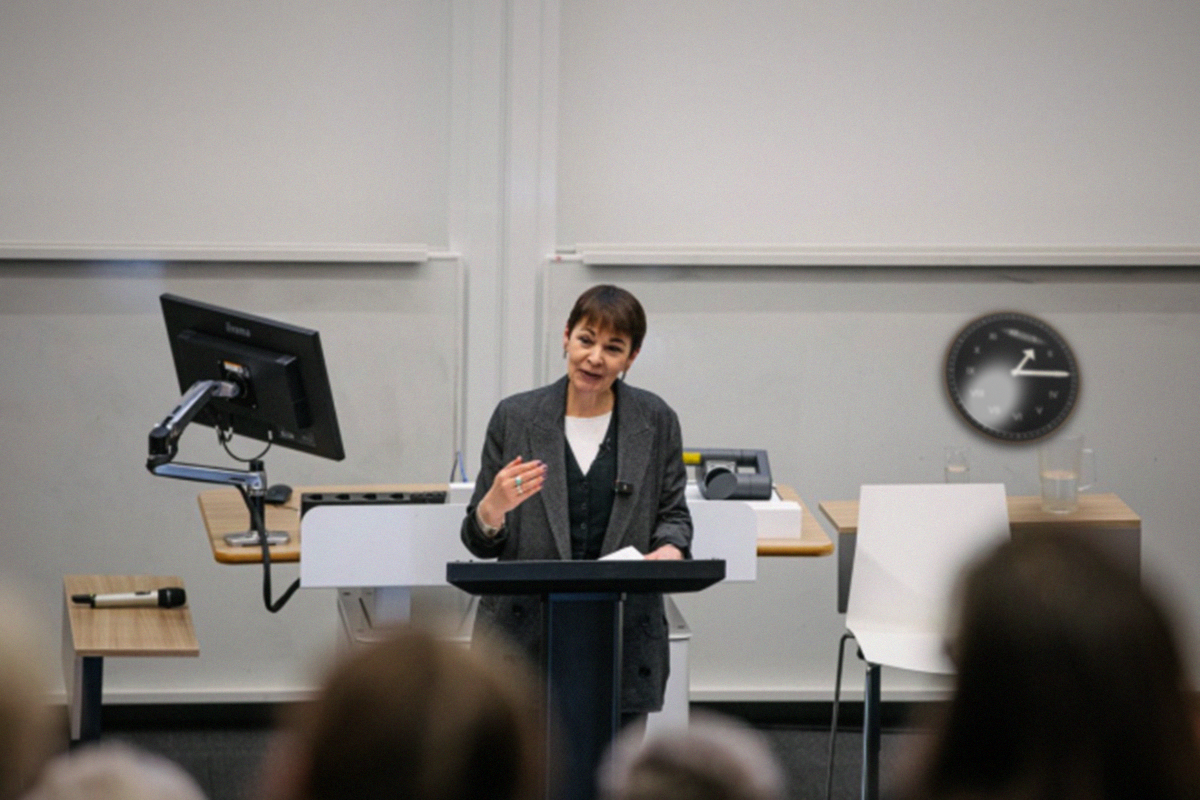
1:15
